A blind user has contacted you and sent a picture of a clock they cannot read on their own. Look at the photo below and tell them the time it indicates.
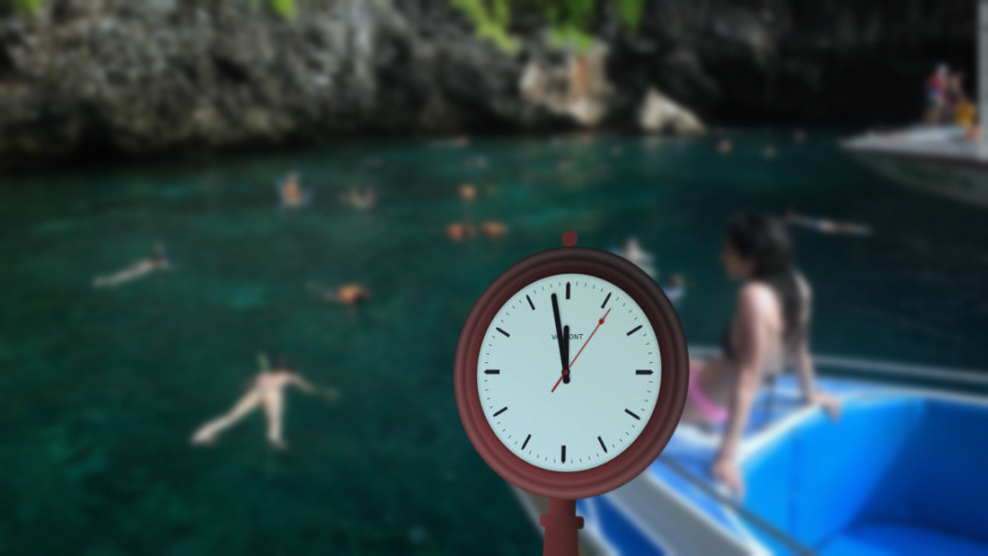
11:58:06
